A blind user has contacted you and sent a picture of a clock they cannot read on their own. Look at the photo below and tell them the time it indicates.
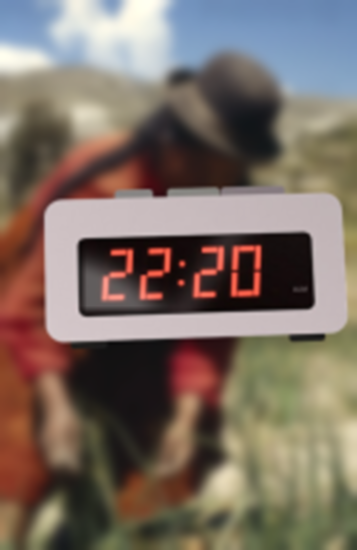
22:20
